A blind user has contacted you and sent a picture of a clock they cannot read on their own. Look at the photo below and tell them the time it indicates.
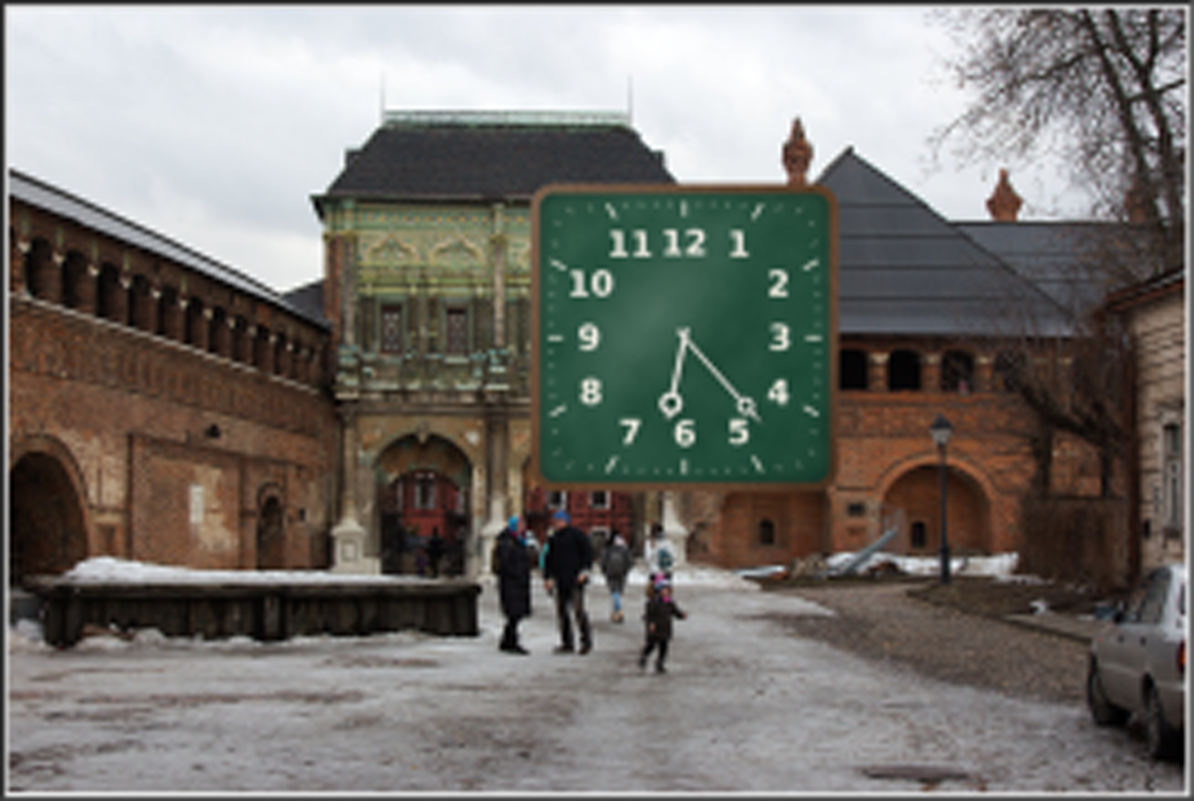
6:23
